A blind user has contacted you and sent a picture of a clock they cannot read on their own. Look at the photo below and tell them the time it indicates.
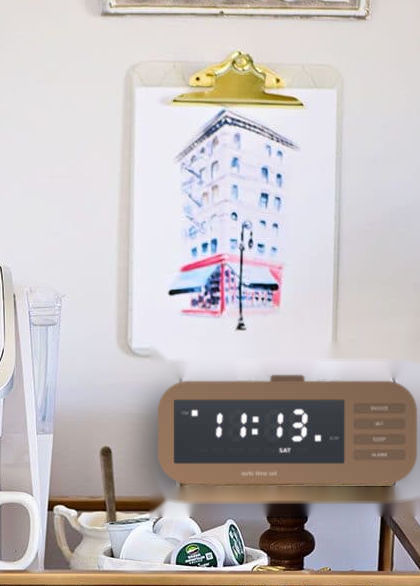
11:13
